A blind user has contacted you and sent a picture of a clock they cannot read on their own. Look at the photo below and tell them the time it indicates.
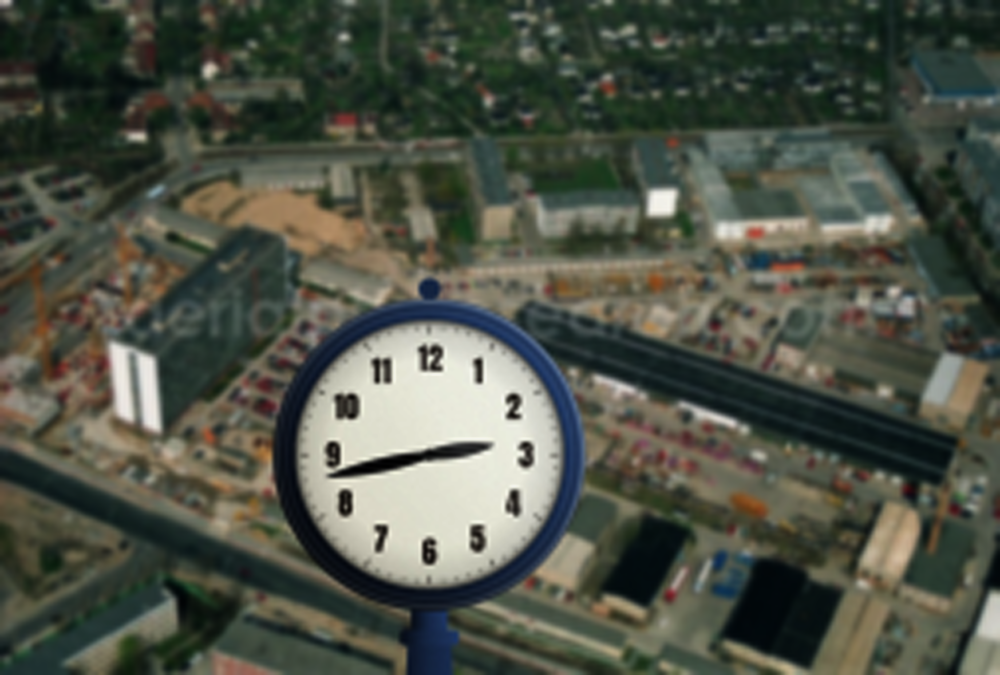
2:43
